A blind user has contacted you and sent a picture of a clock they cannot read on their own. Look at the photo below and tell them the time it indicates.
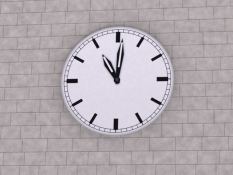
11:01
